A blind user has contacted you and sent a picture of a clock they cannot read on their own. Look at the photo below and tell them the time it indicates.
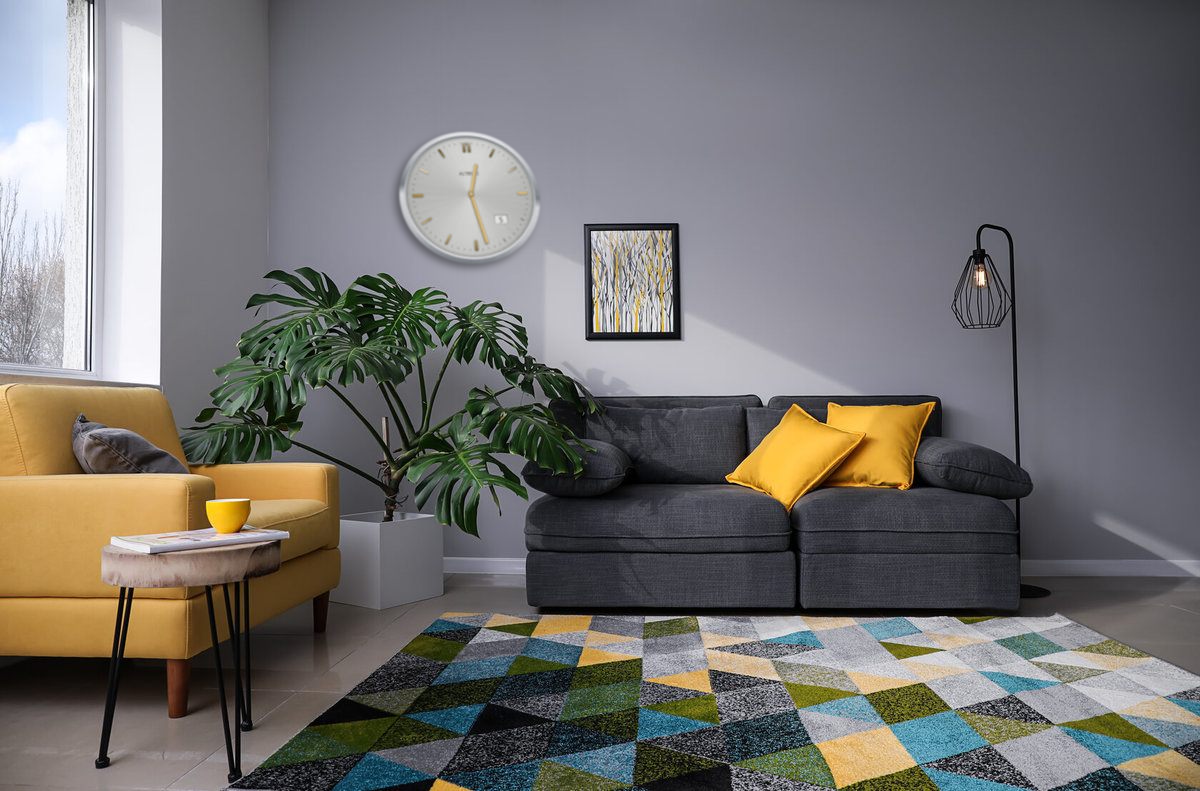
12:28
